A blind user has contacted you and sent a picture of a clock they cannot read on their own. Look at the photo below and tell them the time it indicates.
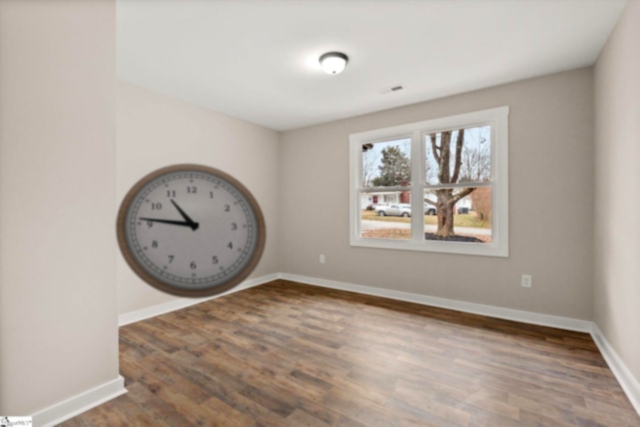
10:46
